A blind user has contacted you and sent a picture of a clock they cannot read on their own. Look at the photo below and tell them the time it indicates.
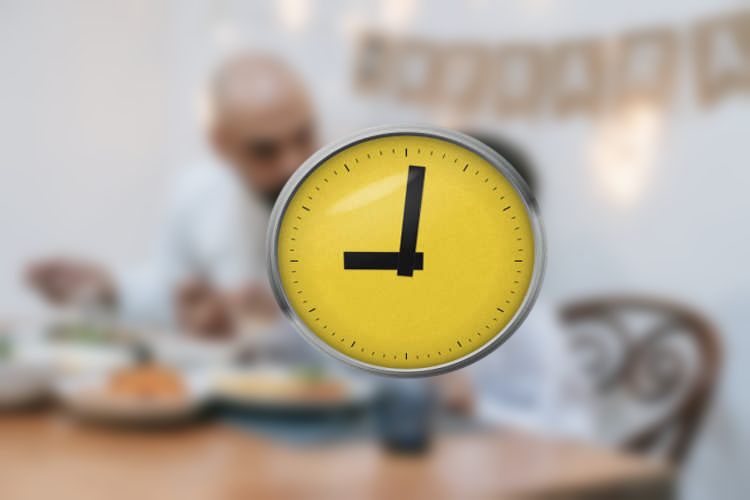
9:01
